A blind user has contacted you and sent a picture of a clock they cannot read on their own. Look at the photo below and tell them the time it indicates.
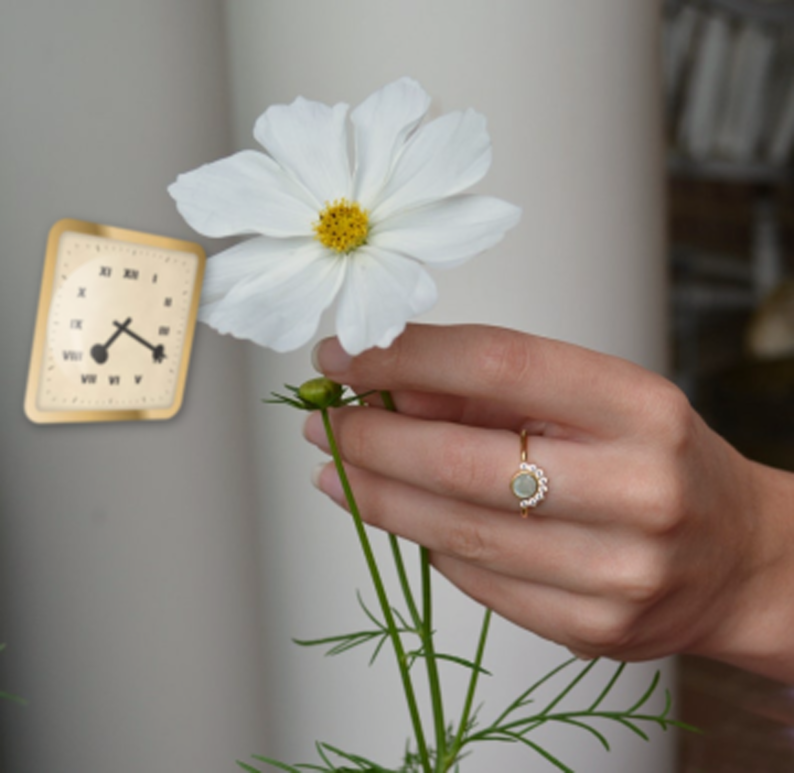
7:19
